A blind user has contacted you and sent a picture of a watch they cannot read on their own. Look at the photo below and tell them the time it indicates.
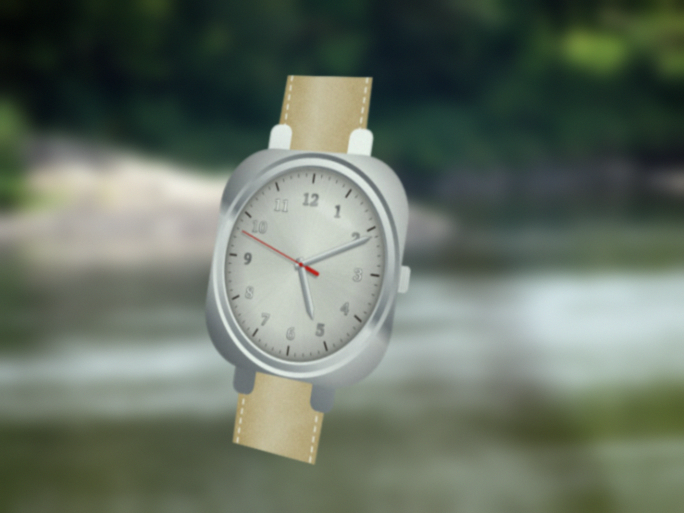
5:10:48
